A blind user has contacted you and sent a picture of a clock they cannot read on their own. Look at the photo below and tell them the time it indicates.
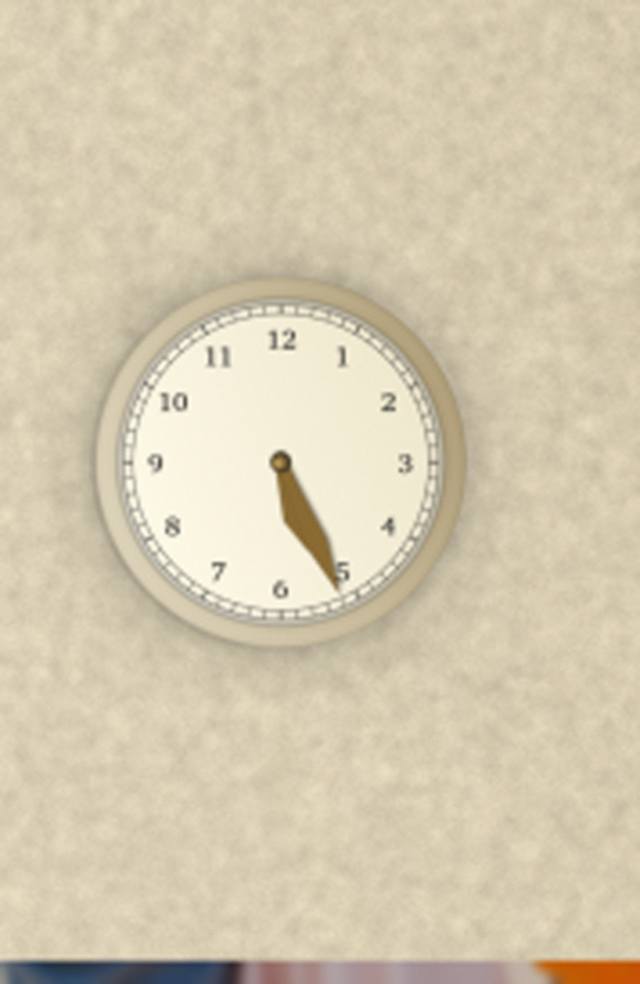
5:26
